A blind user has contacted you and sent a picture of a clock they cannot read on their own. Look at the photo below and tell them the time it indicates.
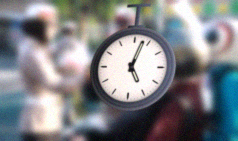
5:03
